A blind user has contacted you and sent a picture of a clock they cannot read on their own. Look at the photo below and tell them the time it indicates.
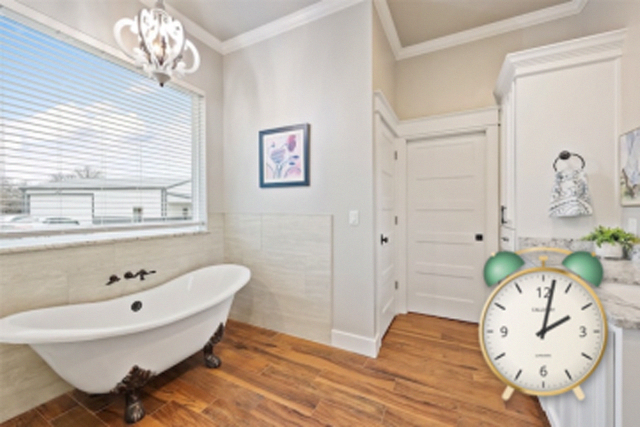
2:02
